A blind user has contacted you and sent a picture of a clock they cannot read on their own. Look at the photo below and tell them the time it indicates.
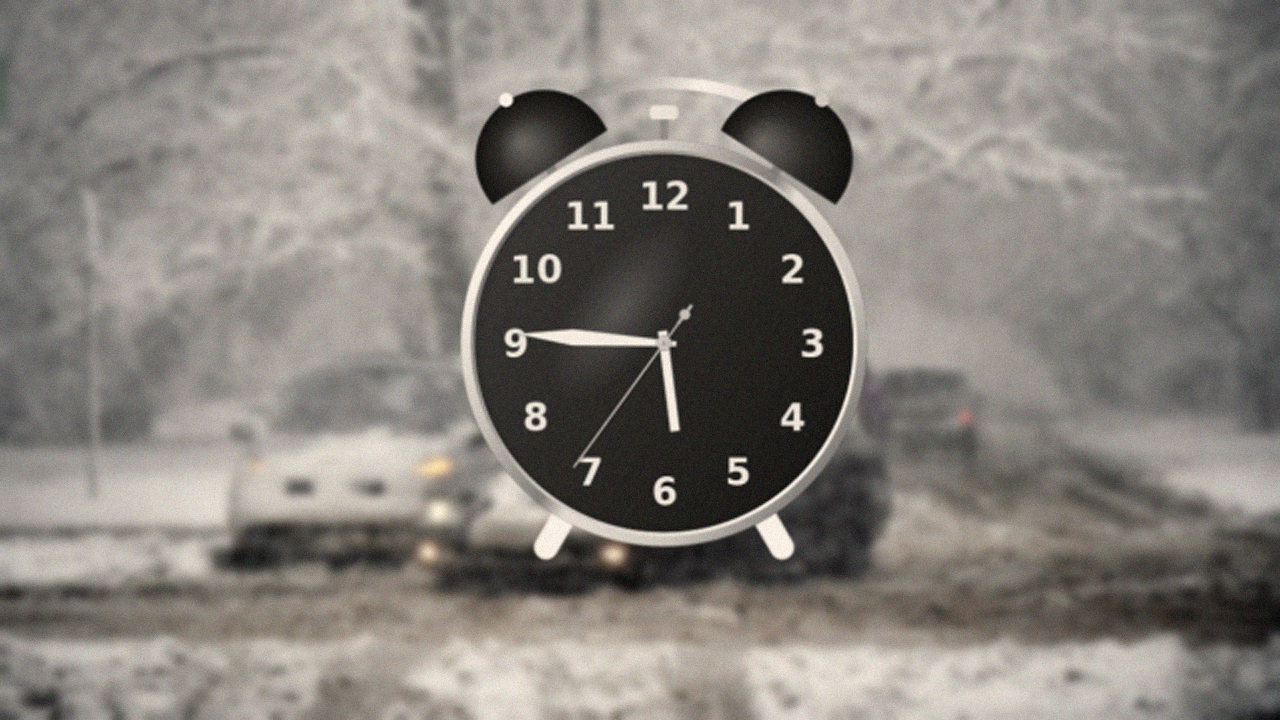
5:45:36
